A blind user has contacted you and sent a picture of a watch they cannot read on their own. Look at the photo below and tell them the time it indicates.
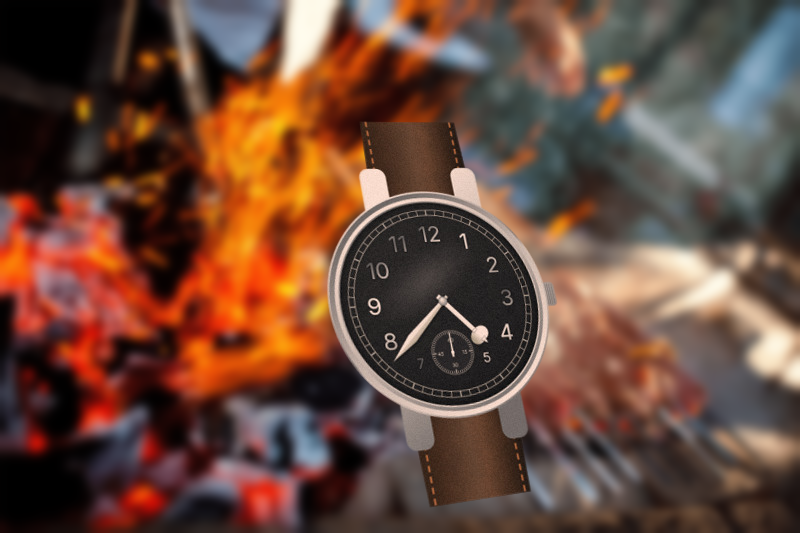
4:38
